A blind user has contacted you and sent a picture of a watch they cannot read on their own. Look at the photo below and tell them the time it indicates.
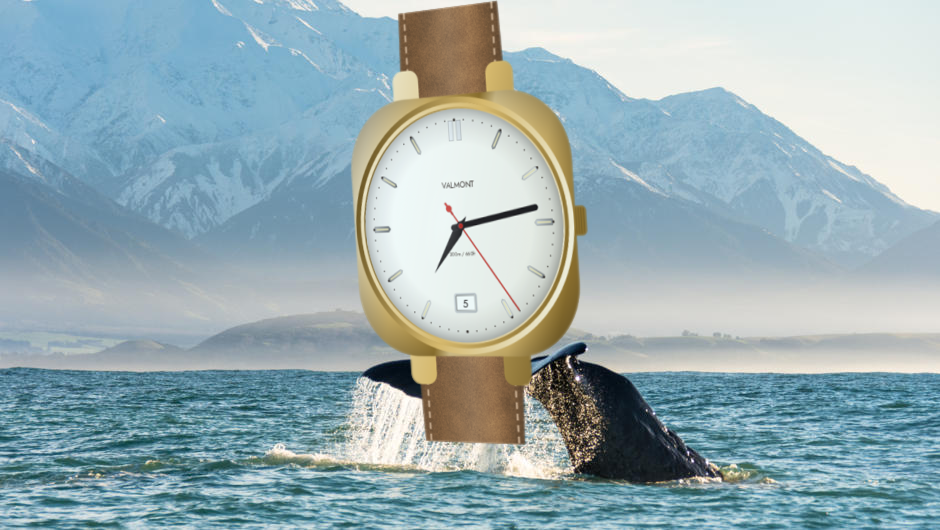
7:13:24
